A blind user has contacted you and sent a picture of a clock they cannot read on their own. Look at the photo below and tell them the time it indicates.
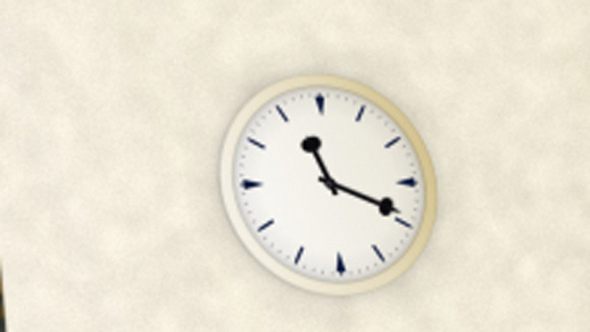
11:19
